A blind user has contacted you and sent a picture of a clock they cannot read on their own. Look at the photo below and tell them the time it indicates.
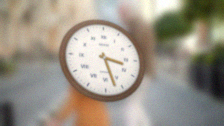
3:27
